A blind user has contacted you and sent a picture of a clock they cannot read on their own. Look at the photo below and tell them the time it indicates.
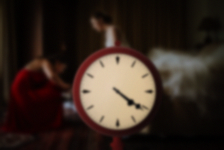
4:21
